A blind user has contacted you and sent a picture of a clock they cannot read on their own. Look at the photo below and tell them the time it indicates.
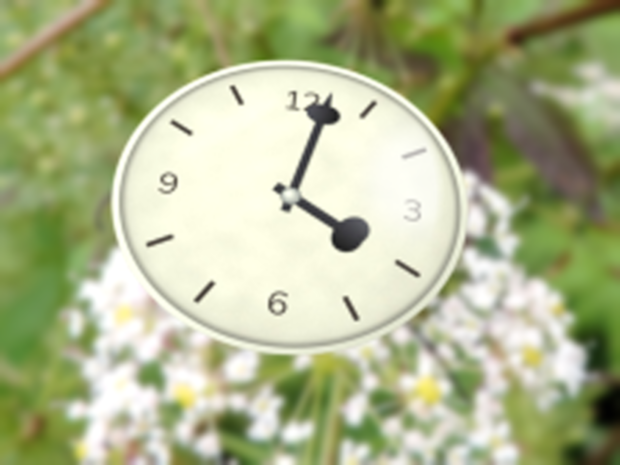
4:02
